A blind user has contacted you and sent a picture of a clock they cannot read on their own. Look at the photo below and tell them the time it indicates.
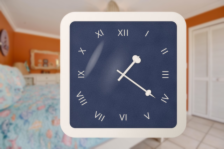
1:21
